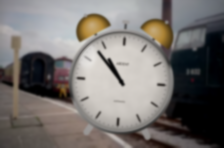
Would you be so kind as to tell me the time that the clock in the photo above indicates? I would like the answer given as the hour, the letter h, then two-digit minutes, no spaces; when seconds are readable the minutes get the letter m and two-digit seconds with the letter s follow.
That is 10h53
